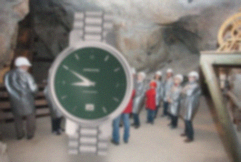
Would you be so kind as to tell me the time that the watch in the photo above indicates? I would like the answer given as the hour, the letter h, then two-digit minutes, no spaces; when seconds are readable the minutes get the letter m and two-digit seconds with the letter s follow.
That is 8h50
